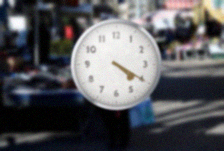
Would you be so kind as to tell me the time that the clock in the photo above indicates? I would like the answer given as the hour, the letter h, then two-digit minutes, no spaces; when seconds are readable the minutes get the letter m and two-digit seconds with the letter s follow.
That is 4h20
